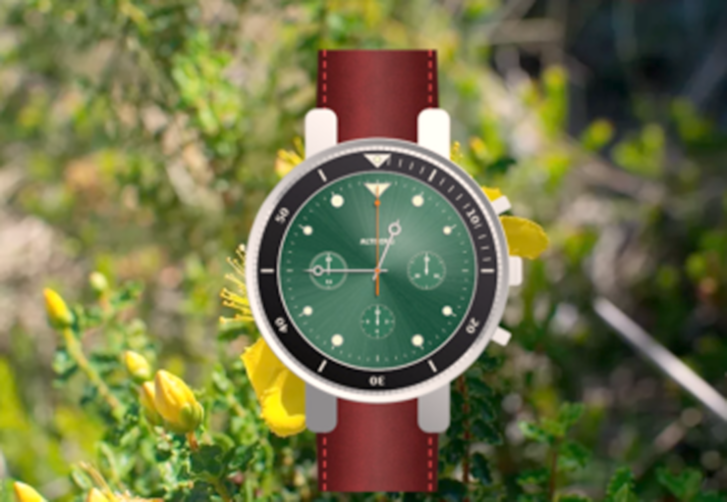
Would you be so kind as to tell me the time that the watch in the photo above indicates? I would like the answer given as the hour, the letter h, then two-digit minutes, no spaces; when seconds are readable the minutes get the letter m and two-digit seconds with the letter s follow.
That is 12h45
